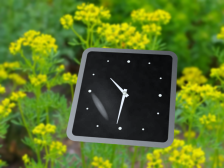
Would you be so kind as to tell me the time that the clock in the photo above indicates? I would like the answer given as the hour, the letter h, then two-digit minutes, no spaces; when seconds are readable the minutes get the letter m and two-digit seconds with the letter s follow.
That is 10h31
